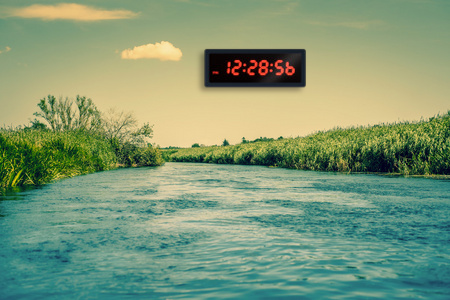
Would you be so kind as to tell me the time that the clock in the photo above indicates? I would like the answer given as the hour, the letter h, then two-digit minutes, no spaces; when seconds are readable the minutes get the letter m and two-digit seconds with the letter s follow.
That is 12h28m56s
